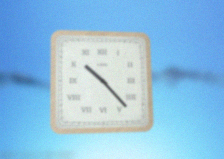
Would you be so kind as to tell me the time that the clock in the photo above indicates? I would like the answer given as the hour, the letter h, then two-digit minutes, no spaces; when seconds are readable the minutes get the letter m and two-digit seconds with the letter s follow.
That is 10h23
